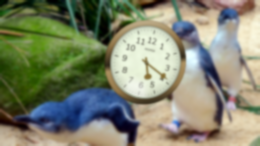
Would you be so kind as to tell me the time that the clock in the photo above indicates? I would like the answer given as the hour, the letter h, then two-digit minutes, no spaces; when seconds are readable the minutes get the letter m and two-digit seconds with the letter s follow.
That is 5h19
